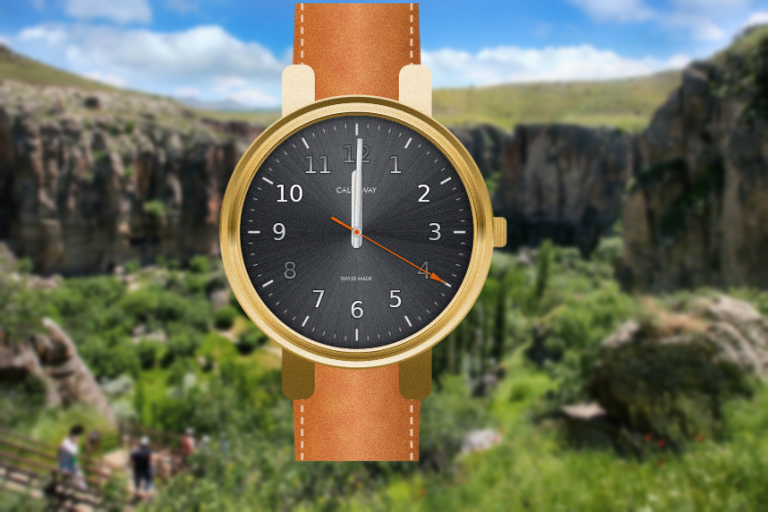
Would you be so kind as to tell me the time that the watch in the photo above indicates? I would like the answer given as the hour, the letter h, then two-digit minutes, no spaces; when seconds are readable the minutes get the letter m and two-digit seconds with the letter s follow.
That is 12h00m20s
